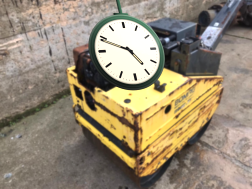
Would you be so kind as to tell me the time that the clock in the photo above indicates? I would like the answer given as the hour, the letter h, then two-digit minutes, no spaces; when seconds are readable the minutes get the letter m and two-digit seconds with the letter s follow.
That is 4h49
